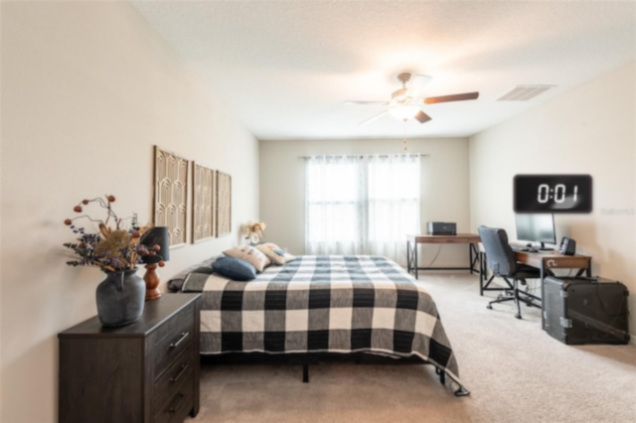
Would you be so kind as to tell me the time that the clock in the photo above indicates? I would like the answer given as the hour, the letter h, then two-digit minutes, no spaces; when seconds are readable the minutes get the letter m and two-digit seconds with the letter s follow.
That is 0h01
